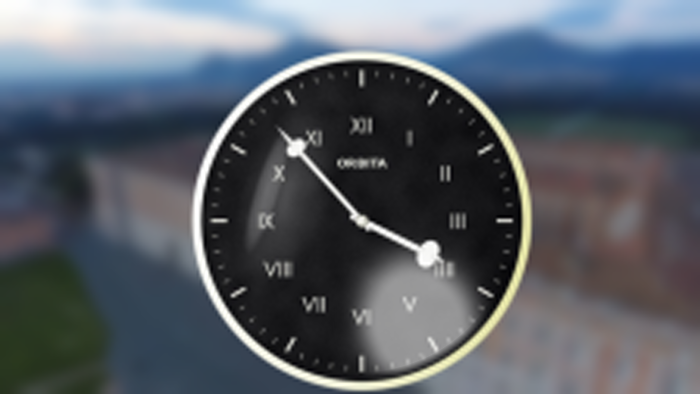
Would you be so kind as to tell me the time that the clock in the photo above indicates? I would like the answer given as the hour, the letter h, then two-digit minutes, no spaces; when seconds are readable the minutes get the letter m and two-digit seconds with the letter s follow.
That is 3h53
